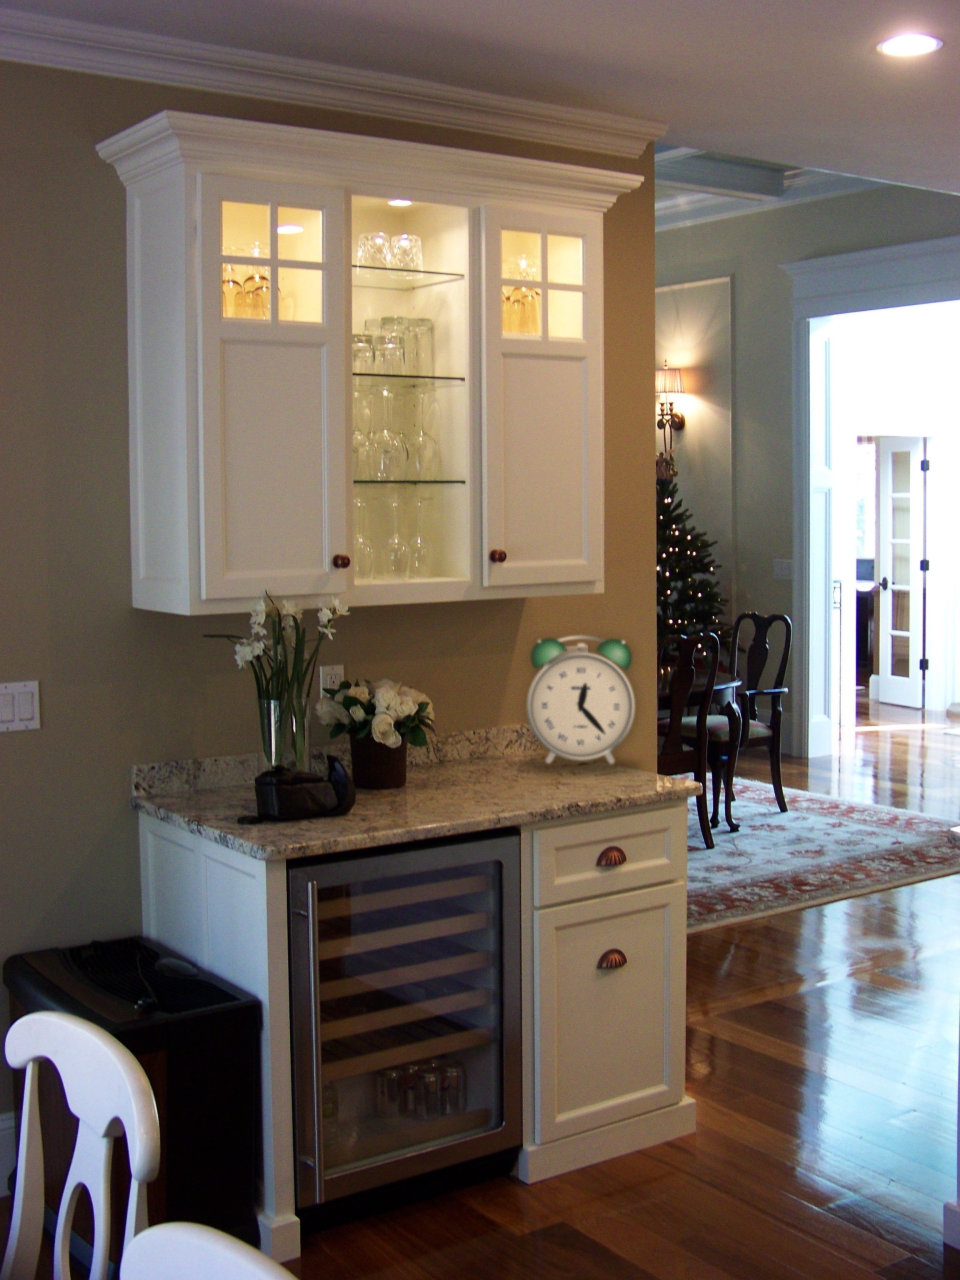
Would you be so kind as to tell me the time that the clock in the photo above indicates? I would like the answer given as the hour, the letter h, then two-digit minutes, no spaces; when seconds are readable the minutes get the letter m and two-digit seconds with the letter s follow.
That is 12h23
